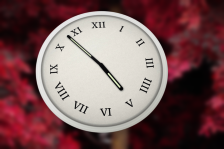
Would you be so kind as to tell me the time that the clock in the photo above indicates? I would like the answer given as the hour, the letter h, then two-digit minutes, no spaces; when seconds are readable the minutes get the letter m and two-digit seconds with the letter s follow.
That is 4h53
